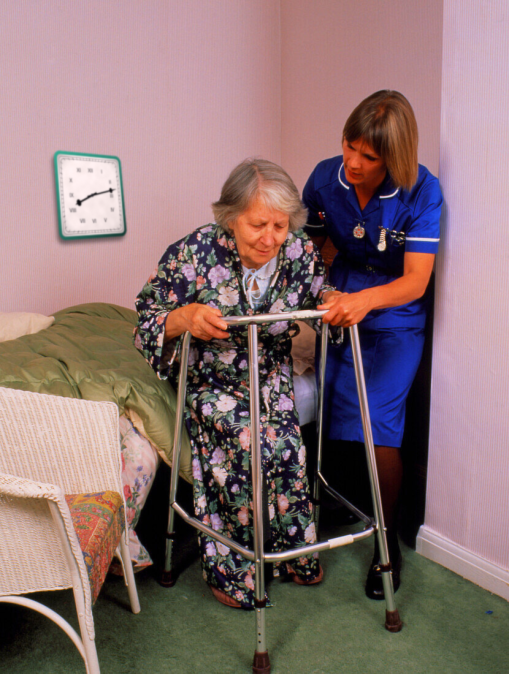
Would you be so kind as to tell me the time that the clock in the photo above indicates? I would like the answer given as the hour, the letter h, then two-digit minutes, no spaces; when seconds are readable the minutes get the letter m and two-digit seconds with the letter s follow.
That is 8h13
